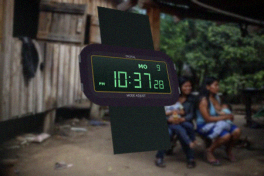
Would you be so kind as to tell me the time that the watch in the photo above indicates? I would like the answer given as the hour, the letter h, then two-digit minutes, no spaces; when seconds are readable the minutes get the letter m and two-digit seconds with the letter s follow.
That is 10h37m28s
